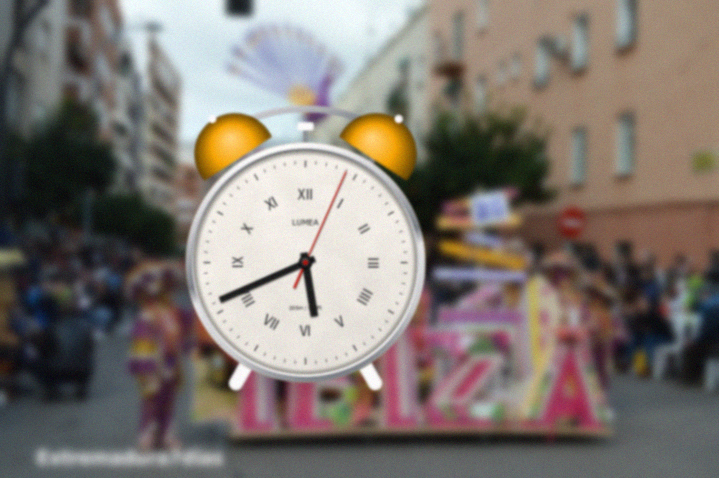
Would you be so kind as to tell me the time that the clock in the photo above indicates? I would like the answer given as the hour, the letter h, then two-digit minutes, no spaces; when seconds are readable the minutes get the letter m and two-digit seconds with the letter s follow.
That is 5h41m04s
